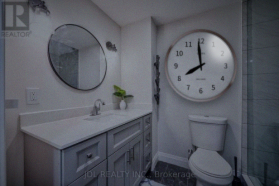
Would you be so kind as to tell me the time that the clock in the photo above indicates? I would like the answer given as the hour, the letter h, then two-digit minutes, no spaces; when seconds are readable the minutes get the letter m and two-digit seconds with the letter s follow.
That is 7h59
